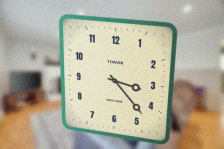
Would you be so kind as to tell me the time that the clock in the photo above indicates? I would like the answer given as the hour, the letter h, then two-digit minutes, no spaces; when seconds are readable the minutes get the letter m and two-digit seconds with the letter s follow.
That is 3h23
